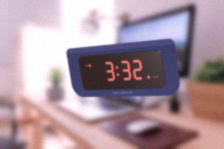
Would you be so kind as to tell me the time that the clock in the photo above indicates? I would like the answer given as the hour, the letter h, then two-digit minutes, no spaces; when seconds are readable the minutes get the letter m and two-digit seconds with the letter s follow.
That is 3h32
